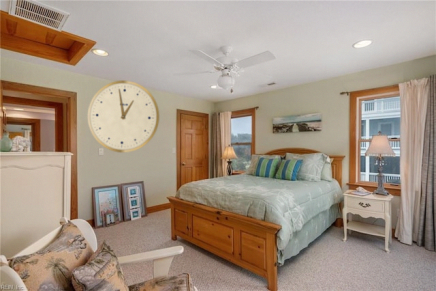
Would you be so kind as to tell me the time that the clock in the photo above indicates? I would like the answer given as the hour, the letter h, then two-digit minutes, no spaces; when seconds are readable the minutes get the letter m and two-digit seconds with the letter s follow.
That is 12h58
